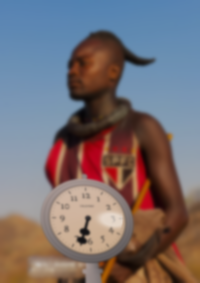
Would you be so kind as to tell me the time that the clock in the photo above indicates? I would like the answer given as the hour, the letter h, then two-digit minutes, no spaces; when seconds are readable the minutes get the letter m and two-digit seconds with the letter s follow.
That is 6h33
